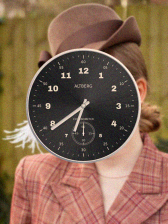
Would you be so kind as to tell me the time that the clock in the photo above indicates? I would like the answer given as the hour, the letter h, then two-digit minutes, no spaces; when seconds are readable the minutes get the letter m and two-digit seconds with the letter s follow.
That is 6h39
